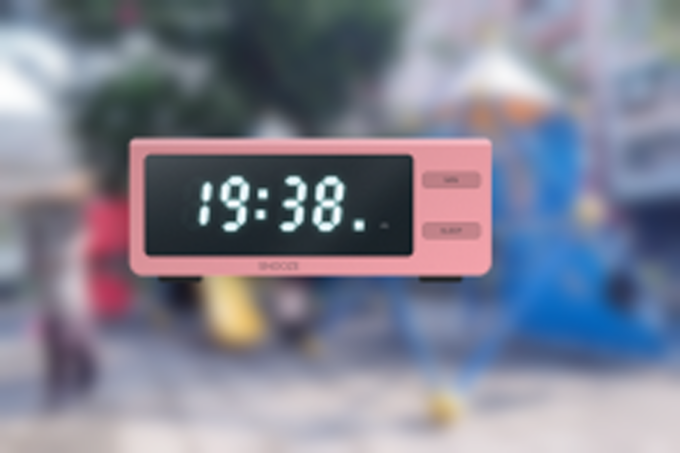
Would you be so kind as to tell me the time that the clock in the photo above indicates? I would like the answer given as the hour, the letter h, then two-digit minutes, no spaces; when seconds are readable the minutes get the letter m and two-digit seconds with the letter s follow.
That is 19h38
